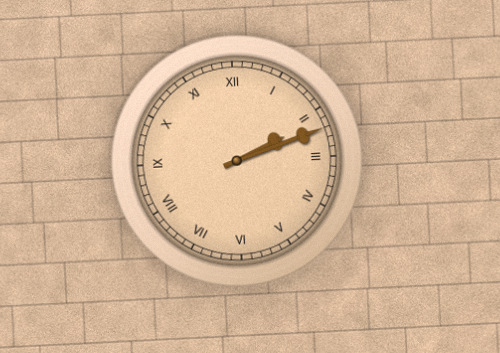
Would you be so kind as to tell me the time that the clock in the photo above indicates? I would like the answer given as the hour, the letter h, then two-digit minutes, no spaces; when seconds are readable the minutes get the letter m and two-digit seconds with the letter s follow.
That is 2h12
